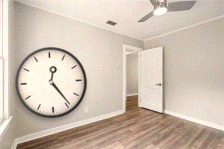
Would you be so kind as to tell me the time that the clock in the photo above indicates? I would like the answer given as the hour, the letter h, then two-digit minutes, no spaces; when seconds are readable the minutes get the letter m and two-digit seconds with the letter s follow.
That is 12h24
